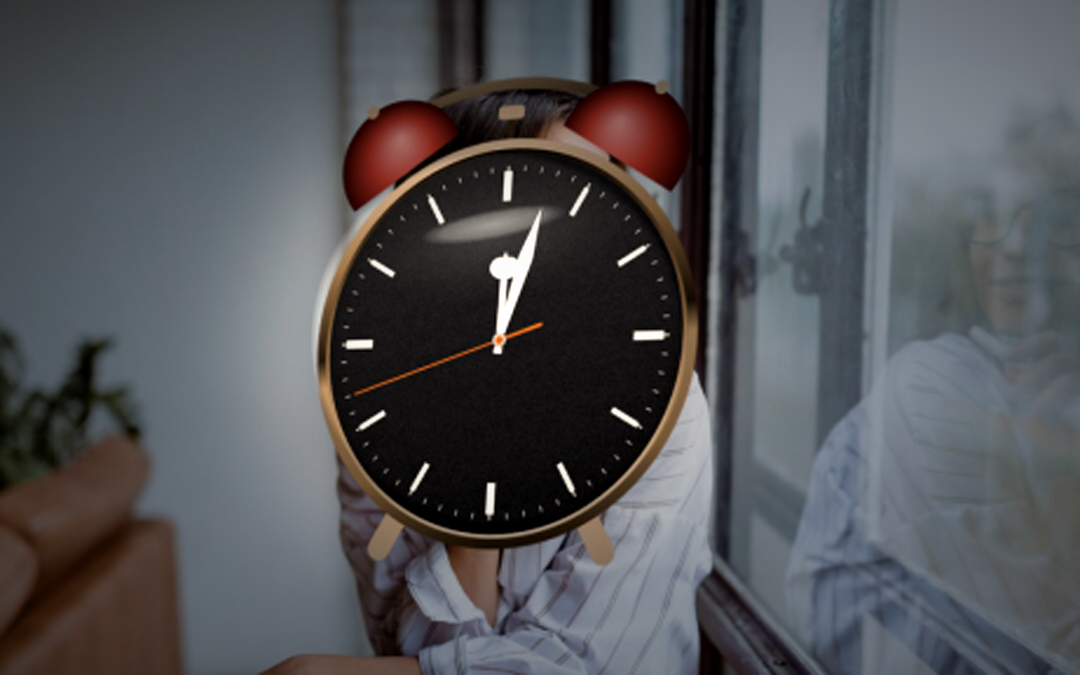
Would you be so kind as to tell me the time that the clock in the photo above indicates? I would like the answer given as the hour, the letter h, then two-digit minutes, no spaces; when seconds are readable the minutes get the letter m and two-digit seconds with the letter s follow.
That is 12h02m42s
